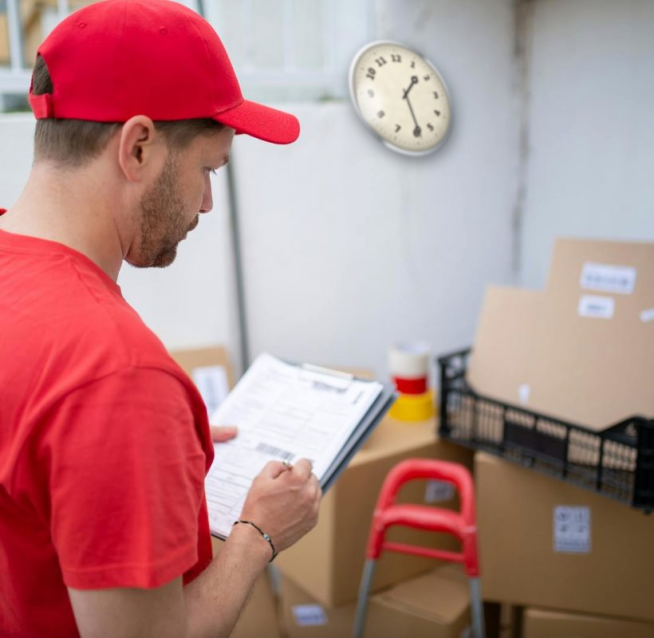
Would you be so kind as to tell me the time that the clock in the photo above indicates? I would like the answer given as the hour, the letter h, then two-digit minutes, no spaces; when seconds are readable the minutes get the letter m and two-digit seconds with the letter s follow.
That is 1h29
